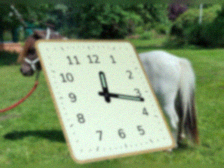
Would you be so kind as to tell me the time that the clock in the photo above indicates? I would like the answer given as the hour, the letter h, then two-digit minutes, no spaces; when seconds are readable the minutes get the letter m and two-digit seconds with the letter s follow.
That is 12h17
